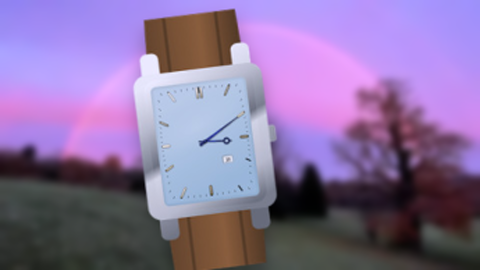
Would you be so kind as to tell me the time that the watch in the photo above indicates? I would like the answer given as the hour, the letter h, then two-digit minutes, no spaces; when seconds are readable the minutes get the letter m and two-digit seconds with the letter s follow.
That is 3h10
